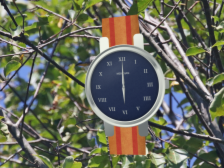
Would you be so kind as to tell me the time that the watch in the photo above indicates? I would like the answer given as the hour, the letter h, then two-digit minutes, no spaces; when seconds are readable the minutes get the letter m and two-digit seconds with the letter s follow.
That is 6h00
